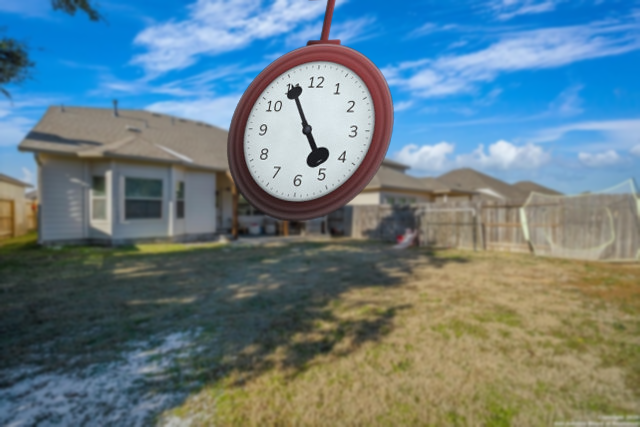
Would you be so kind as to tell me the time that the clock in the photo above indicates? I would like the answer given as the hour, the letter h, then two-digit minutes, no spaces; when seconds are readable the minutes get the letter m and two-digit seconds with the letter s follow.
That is 4h55
